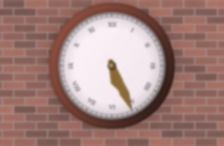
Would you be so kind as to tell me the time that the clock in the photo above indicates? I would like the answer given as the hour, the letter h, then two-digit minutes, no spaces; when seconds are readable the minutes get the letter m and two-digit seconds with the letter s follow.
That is 5h26
